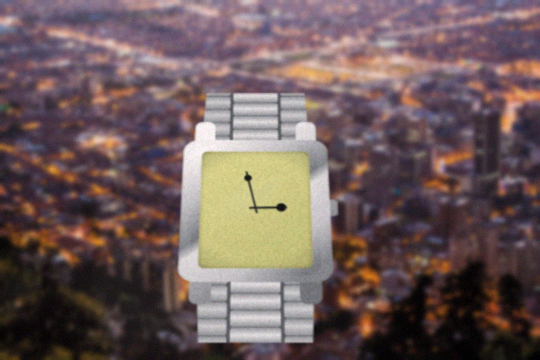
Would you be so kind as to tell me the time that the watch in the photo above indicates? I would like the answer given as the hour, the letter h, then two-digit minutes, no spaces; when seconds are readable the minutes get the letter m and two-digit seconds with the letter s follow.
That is 2h58
